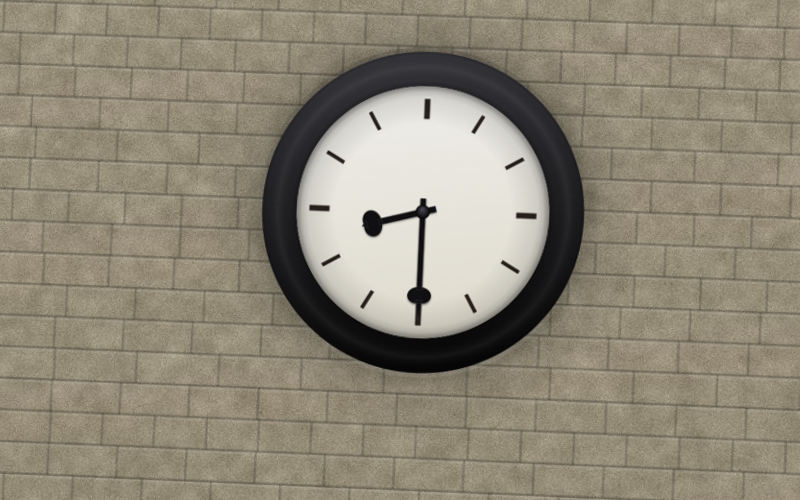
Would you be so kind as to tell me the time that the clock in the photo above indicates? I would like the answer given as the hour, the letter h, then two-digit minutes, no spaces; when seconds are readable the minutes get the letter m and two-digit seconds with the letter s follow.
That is 8h30
